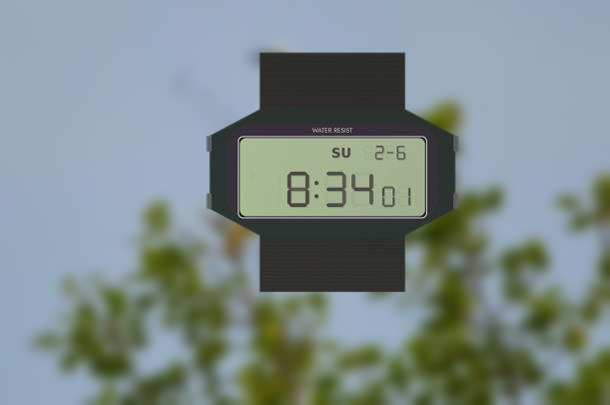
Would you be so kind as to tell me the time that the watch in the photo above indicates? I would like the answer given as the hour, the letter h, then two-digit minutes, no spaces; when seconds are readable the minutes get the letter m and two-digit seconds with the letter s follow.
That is 8h34m01s
